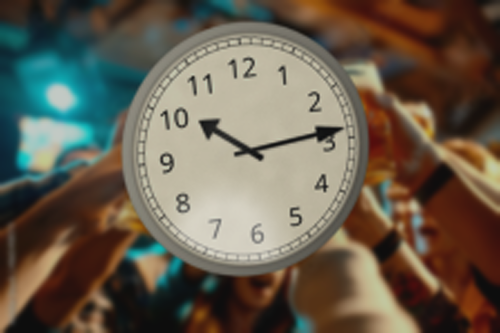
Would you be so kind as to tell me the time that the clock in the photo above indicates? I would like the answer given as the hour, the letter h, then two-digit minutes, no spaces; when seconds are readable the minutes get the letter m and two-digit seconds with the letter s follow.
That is 10h14
